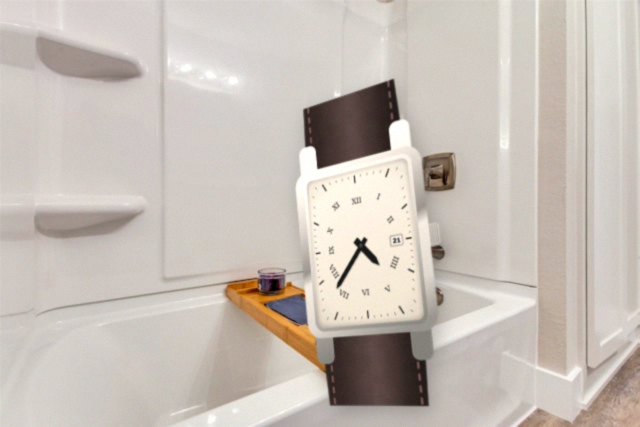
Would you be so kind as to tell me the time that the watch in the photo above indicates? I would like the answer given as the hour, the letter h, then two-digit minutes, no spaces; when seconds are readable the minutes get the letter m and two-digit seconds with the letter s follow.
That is 4h37
